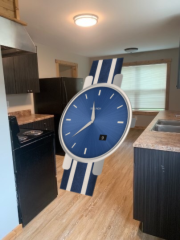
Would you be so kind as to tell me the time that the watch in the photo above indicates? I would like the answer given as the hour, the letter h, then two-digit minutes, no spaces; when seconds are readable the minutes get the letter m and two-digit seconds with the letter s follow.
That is 11h38
